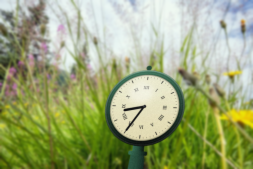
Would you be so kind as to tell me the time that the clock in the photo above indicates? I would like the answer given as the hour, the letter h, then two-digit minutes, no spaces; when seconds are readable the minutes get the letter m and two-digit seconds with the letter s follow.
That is 8h35
